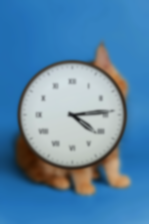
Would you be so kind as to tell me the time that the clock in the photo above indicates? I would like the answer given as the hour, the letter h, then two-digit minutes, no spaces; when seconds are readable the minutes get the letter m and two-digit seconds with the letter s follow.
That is 4h14
